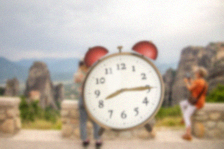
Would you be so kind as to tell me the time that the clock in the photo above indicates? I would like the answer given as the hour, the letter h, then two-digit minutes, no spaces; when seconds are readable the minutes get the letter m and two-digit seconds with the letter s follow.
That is 8h15
